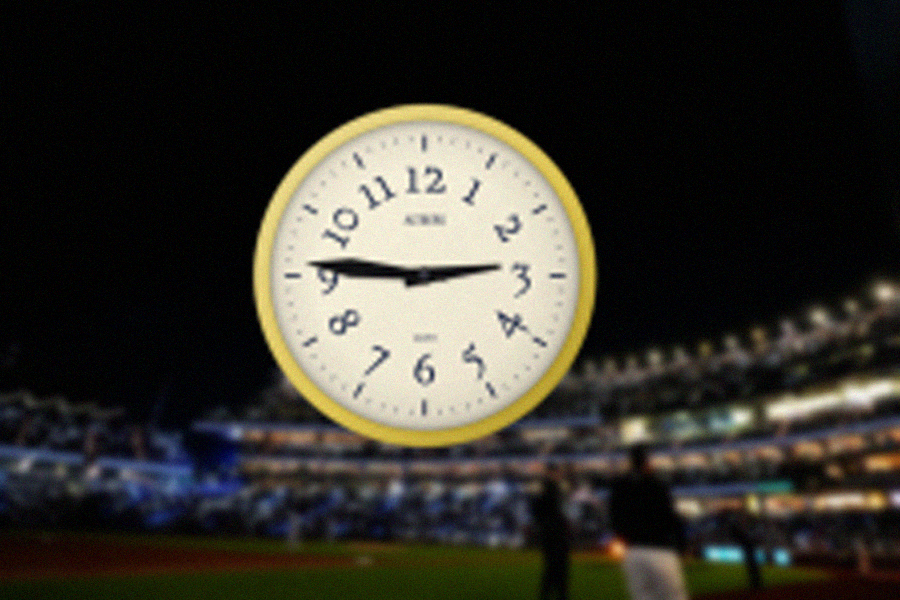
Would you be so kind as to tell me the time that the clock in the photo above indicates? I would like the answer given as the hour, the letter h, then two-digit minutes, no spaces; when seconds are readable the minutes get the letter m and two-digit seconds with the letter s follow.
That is 2h46
